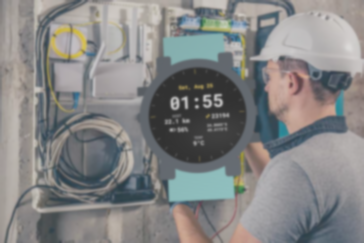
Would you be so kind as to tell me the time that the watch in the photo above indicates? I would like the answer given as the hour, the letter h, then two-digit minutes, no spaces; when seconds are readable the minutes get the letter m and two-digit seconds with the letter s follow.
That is 1h55
